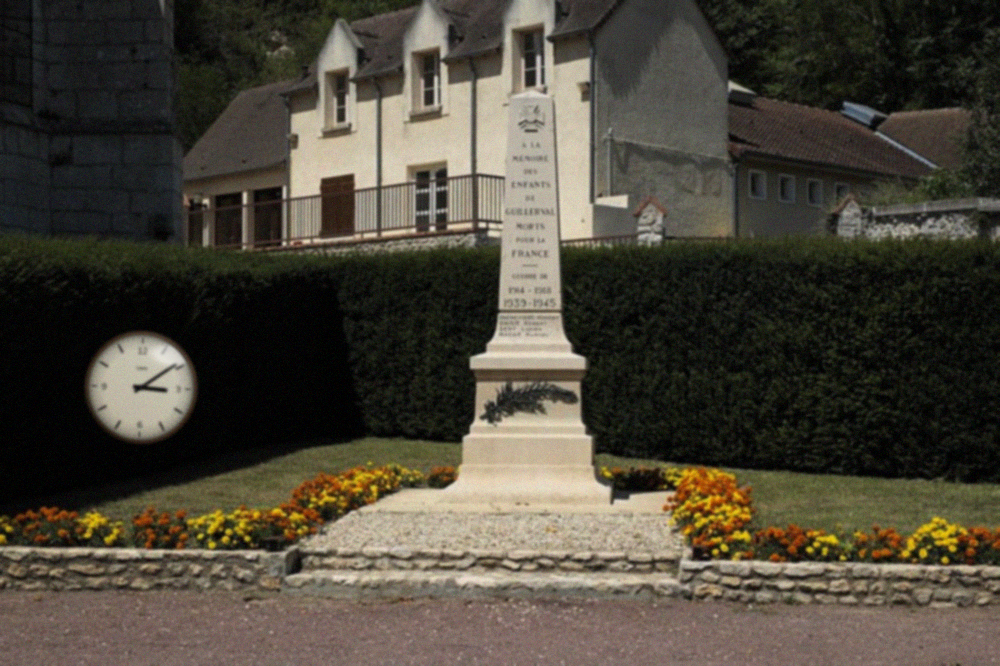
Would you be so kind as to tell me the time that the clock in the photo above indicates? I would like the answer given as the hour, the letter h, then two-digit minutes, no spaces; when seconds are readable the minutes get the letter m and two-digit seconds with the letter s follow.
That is 3h09
